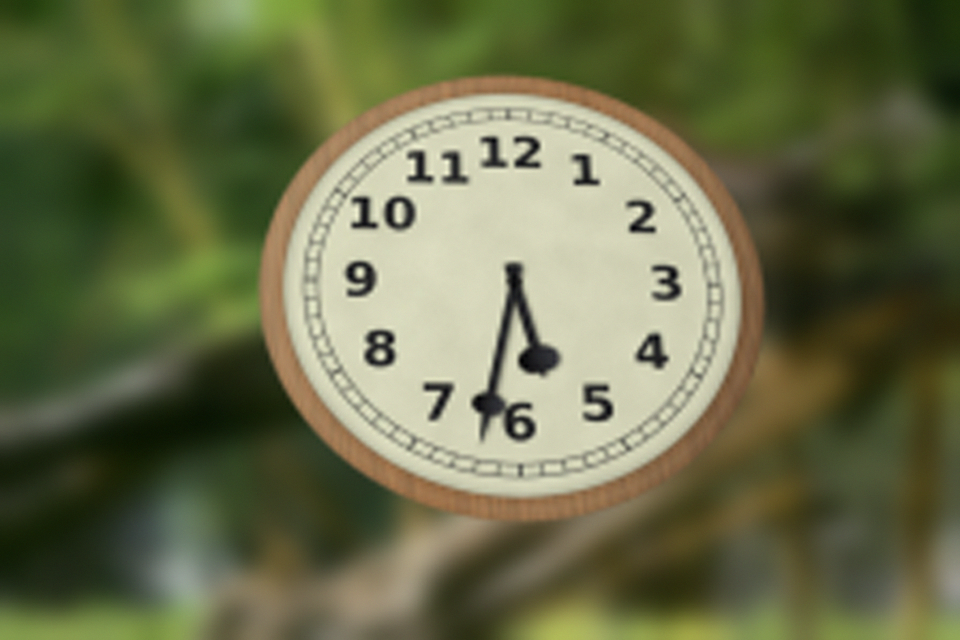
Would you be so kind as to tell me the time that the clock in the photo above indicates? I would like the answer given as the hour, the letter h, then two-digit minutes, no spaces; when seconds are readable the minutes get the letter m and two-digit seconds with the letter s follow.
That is 5h32
